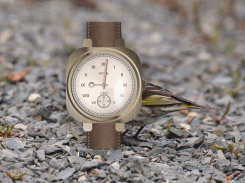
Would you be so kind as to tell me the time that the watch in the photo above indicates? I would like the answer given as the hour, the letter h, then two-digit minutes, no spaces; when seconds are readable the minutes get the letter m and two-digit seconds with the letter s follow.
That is 9h01
